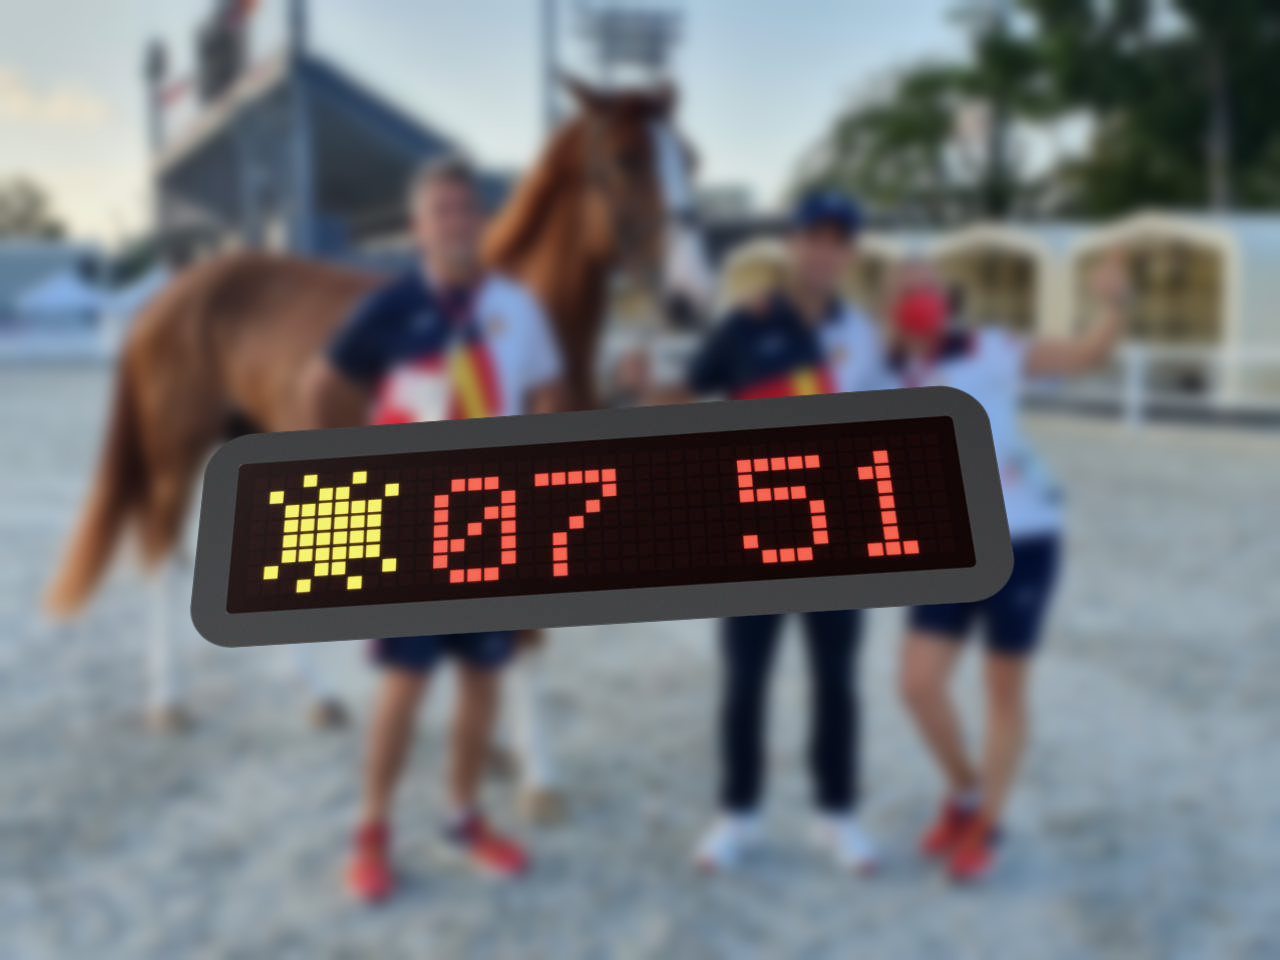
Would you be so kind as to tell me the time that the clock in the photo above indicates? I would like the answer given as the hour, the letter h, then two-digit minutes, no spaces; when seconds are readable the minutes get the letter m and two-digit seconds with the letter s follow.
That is 7h51
